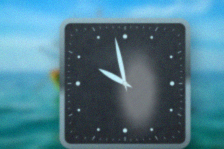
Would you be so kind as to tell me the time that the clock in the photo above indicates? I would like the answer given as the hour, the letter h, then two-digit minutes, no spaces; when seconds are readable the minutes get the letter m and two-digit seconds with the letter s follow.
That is 9h58
